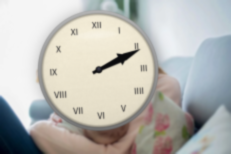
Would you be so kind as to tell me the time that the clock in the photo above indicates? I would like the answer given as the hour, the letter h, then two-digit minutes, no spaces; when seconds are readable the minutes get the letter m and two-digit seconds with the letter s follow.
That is 2h11
